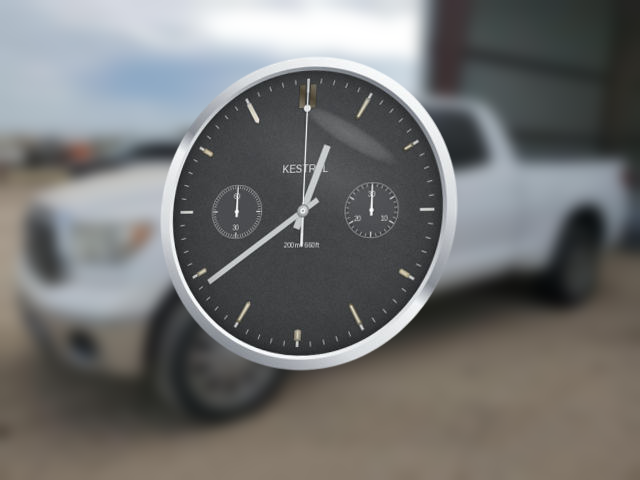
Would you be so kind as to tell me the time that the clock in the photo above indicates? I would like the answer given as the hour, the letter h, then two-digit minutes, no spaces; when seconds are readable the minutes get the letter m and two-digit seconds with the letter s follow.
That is 12h39
